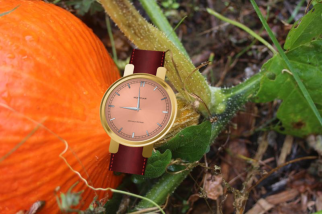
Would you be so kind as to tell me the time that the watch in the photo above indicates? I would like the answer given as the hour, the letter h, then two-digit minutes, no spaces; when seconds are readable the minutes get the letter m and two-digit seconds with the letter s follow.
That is 8h59
